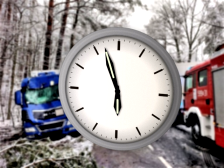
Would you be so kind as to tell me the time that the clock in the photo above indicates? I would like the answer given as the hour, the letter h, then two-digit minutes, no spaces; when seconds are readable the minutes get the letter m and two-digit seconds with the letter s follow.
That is 5h57
